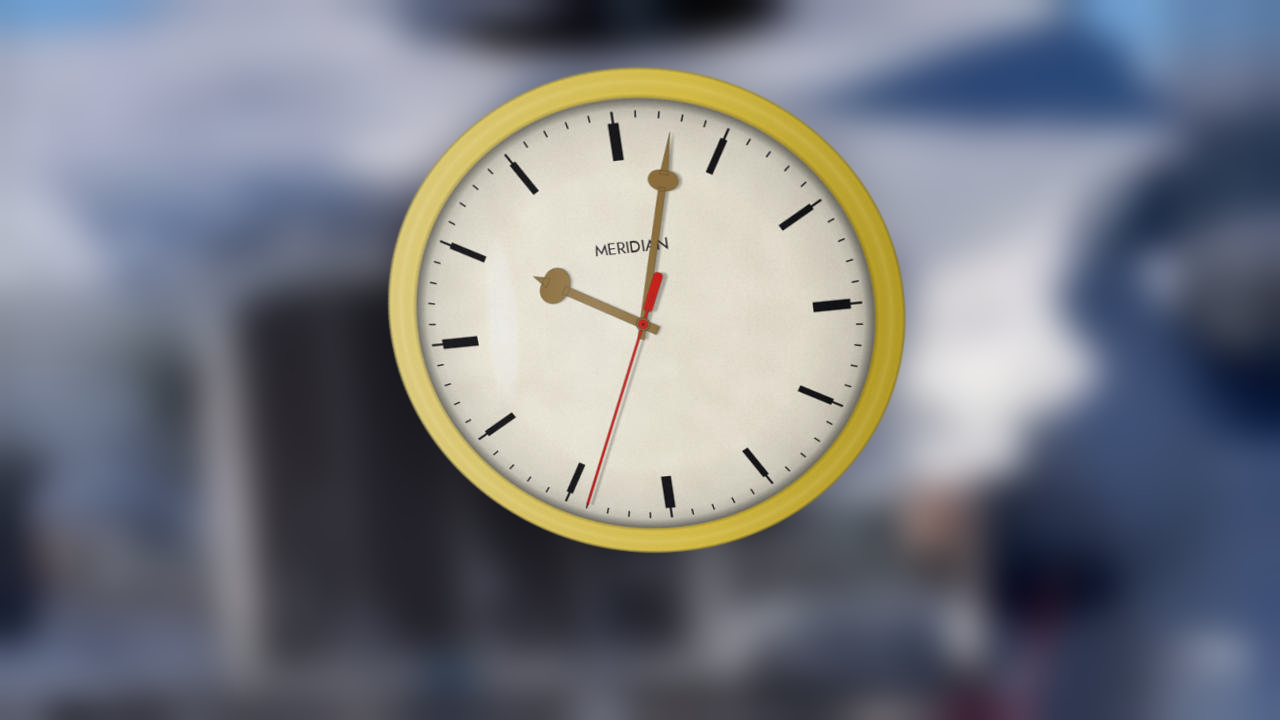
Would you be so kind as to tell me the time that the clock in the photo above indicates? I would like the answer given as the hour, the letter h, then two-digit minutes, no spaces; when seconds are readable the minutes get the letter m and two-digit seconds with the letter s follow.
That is 10h02m34s
